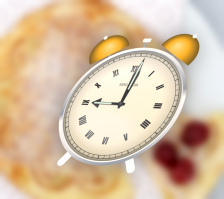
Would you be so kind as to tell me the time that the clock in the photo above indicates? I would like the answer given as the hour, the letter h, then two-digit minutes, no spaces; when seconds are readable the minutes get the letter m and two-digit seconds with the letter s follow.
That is 9h01
